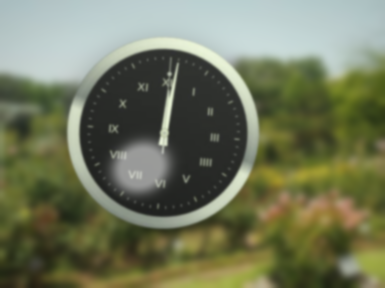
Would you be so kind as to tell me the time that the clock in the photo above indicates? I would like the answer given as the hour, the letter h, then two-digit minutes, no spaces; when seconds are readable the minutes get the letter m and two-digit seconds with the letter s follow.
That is 12h01m00s
